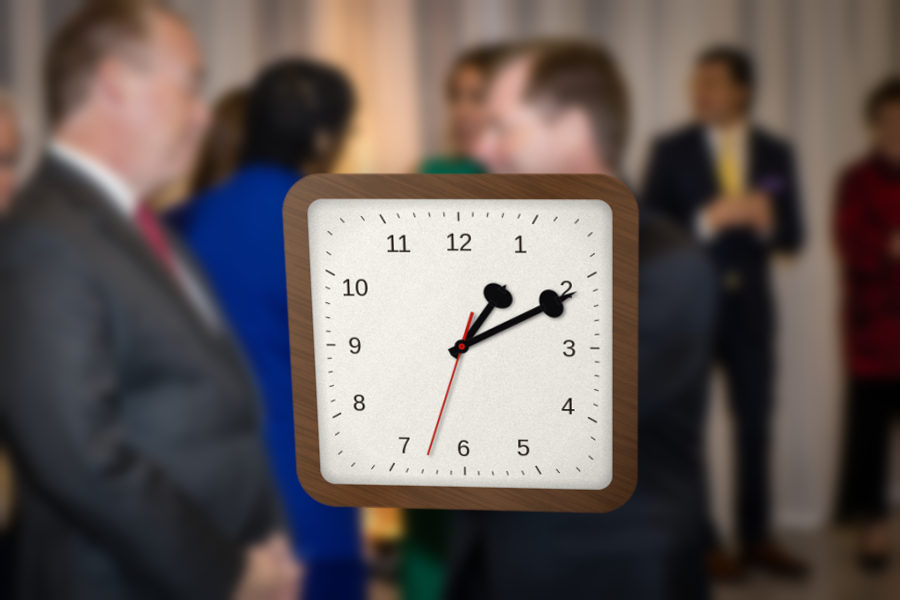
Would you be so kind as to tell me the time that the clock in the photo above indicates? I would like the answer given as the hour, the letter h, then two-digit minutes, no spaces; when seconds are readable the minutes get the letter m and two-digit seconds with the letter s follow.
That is 1h10m33s
